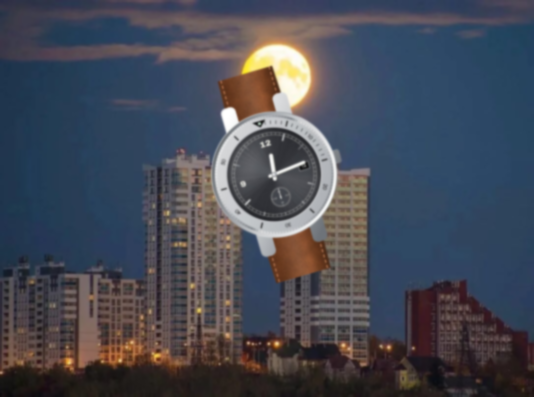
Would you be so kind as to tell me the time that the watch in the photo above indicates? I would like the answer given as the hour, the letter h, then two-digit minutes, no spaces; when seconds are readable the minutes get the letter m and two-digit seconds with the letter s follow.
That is 12h14
